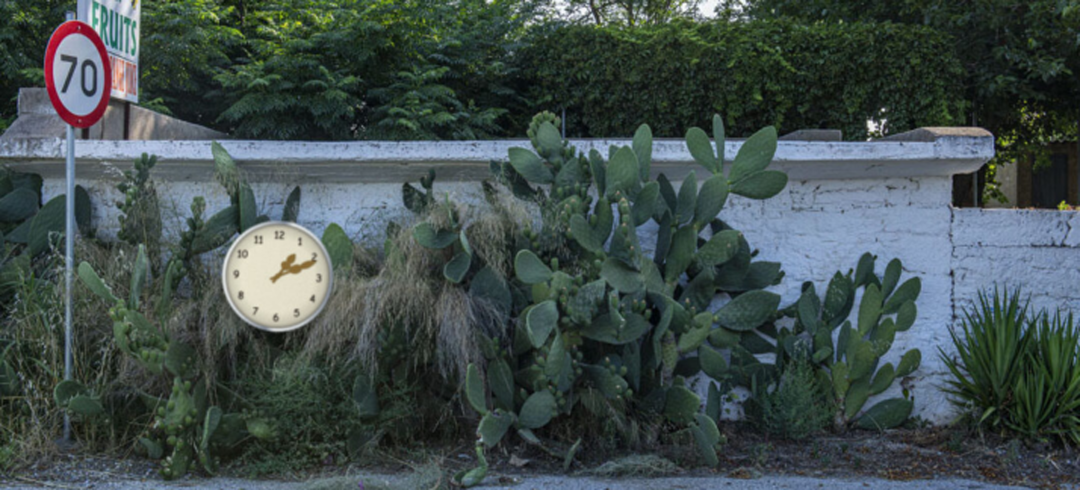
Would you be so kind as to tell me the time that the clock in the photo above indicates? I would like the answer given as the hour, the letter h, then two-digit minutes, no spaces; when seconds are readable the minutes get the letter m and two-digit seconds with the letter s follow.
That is 1h11
